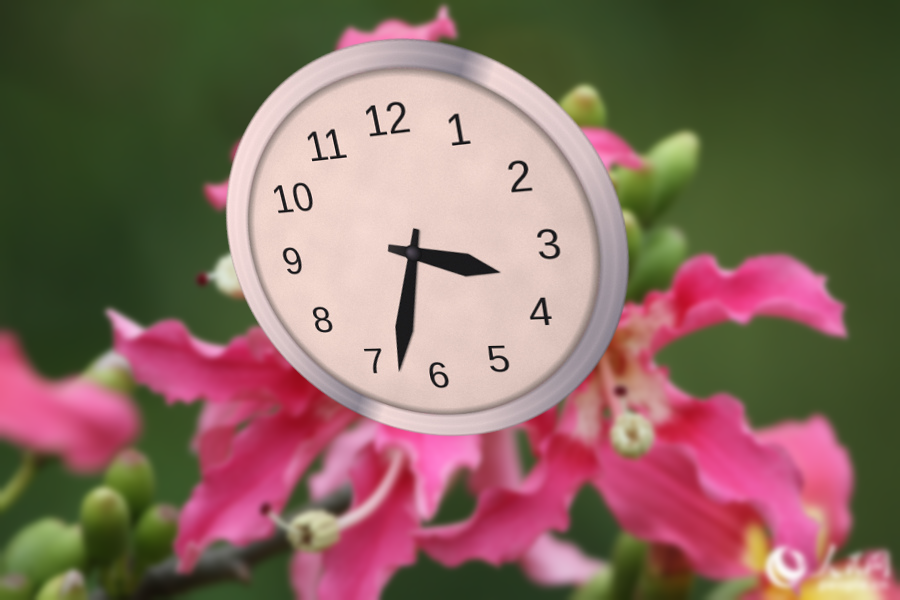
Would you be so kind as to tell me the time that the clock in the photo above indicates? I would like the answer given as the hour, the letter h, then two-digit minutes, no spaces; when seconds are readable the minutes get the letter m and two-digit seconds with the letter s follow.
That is 3h33
